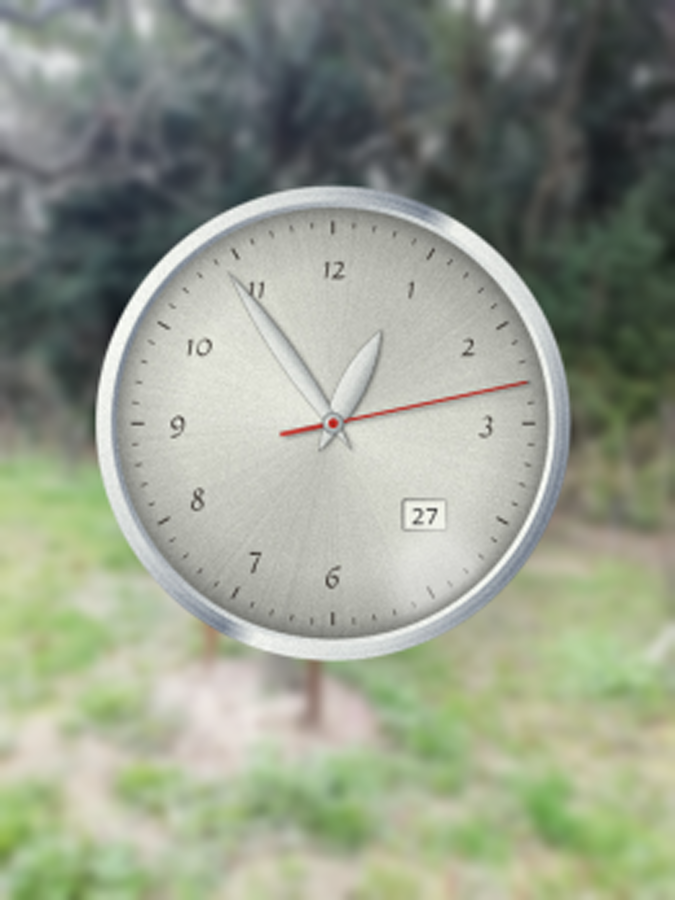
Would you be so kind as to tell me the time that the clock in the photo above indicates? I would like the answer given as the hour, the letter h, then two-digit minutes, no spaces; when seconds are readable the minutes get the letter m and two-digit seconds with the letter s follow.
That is 12h54m13s
